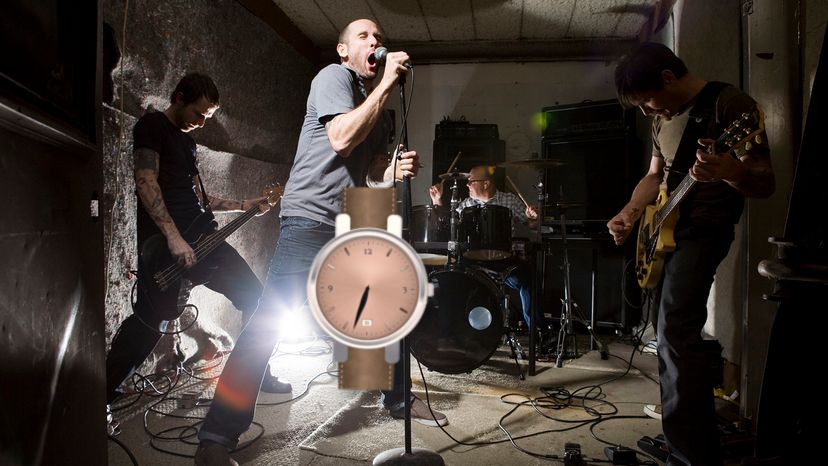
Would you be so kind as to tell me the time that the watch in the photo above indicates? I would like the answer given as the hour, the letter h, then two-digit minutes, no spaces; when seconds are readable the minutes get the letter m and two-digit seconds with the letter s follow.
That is 6h33
